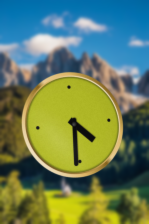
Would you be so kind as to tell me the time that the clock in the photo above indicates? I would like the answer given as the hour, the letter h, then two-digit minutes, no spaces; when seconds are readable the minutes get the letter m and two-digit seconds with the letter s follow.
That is 4h31
